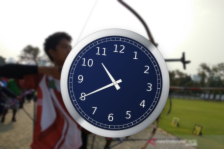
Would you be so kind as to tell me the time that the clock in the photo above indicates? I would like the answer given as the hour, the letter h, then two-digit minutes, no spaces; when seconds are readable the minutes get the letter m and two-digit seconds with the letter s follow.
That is 10h40
